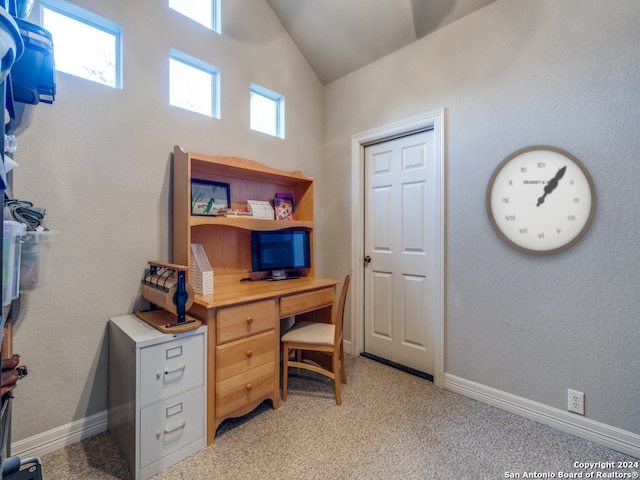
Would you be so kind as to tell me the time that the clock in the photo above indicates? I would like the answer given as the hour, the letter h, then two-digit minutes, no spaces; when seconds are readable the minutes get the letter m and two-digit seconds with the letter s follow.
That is 1h06
